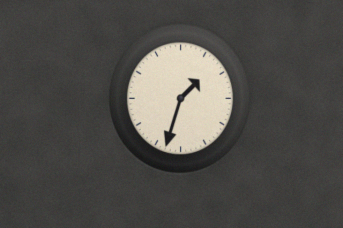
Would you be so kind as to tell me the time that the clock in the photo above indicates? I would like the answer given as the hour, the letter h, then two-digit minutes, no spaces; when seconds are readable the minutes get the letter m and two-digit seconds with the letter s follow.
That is 1h33
